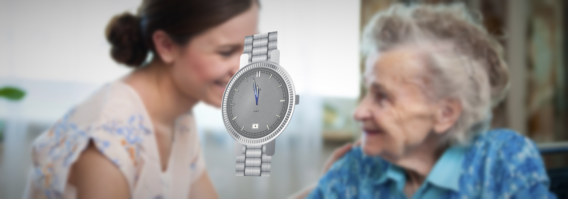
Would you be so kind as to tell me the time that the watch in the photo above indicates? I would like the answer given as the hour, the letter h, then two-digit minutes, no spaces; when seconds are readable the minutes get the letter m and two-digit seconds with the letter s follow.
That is 11h58
